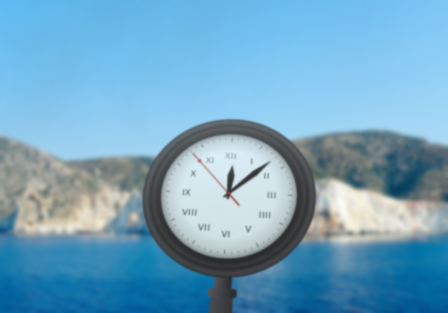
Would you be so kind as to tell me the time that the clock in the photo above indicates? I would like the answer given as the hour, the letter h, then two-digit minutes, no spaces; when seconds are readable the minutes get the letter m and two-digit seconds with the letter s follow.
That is 12h07m53s
